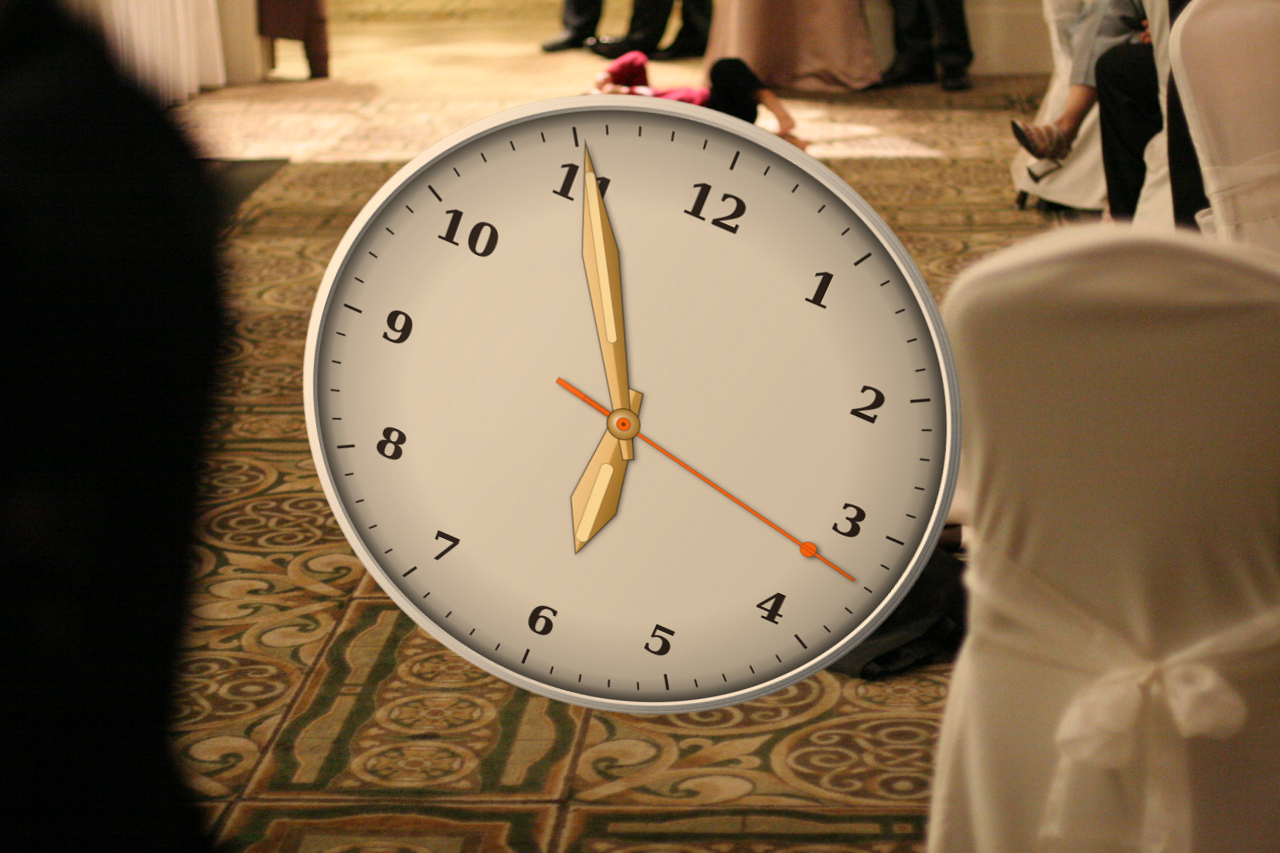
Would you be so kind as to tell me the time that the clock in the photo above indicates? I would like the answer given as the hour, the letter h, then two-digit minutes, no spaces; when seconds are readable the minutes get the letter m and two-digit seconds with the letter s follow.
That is 5h55m17s
